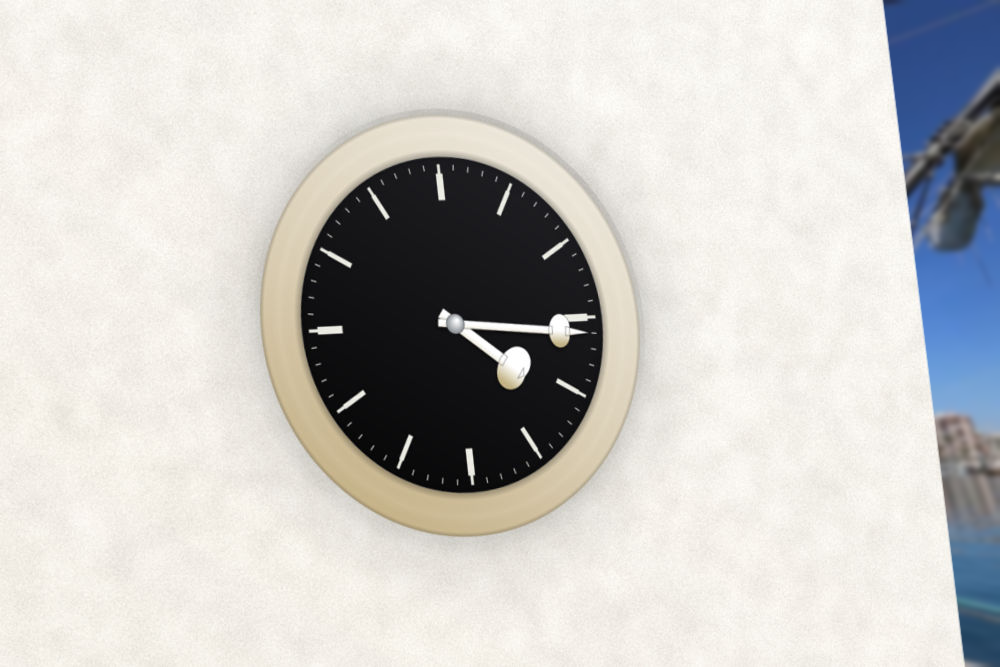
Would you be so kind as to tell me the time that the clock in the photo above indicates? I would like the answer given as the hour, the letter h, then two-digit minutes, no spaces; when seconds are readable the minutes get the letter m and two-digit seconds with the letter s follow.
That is 4h16
